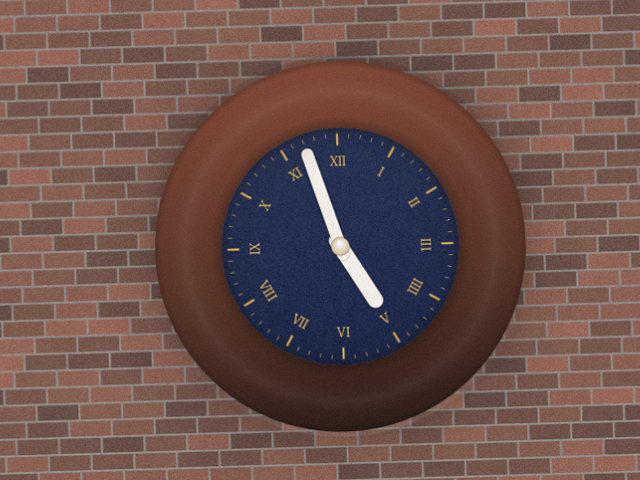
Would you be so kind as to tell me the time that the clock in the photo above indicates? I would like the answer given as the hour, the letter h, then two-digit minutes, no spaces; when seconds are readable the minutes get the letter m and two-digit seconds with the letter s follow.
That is 4h57
